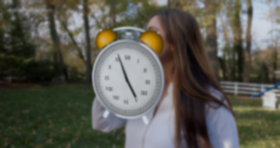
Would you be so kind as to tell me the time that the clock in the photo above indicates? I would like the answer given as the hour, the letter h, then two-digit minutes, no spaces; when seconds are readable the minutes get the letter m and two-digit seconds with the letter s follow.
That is 4h56
